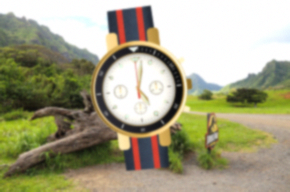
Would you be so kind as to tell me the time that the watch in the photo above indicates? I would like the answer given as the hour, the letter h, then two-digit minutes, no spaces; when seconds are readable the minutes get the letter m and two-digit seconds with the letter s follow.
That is 5h02
